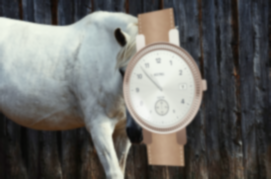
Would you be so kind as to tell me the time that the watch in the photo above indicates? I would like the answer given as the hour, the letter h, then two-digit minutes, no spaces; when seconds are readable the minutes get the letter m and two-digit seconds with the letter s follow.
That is 10h53
